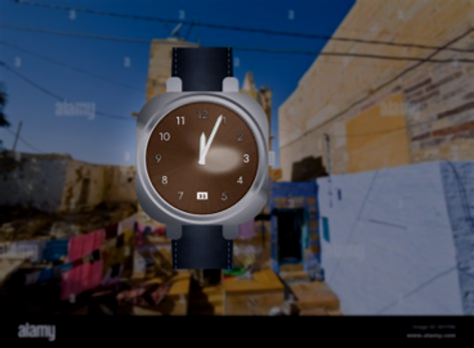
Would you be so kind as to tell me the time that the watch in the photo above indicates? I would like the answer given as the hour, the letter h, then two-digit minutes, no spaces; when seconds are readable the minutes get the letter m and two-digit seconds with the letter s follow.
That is 12h04
